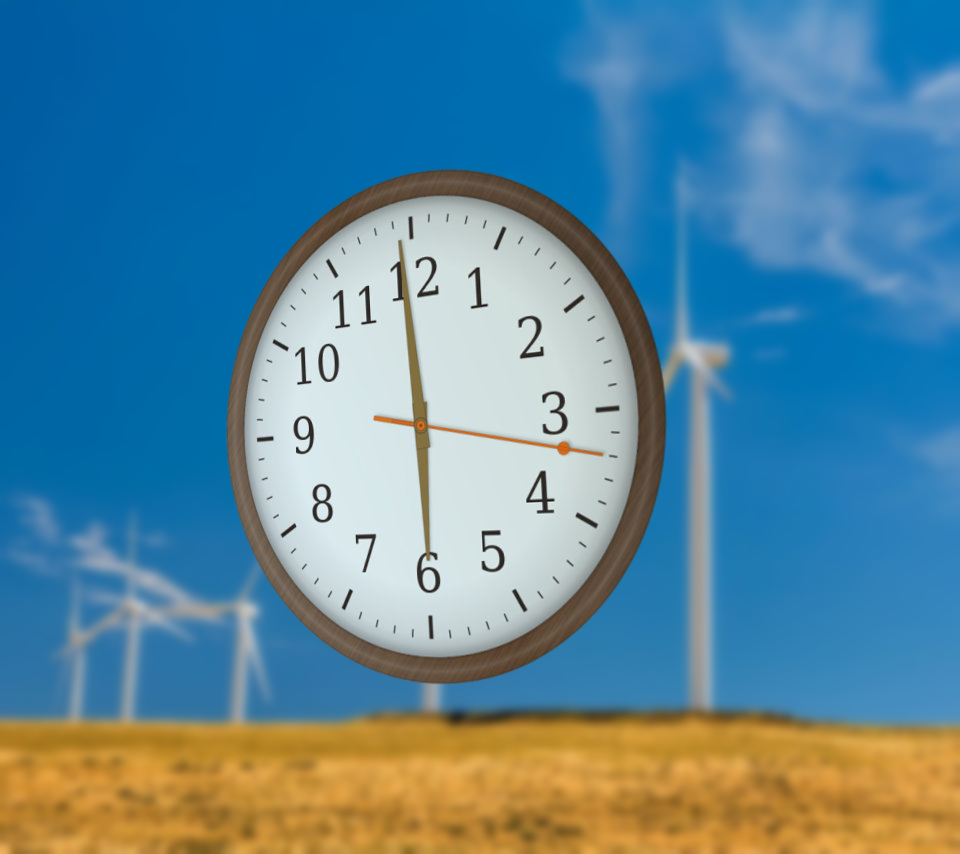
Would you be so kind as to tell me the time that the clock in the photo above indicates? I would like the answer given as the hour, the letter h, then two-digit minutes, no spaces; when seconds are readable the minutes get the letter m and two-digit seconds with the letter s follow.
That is 5h59m17s
